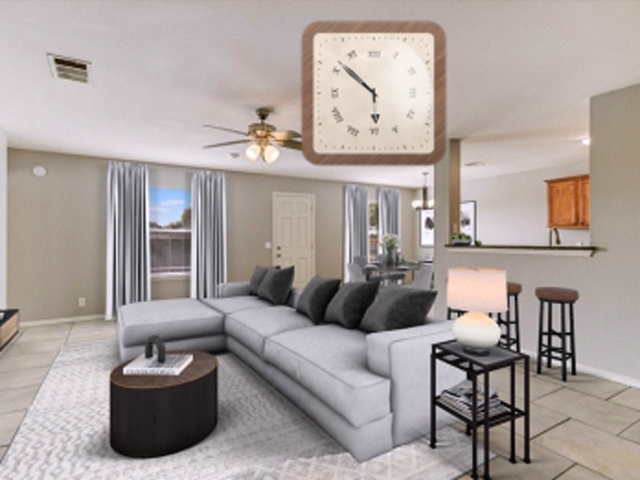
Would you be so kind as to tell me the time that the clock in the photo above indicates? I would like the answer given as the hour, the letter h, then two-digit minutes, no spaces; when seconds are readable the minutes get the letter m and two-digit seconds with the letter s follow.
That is 5h52
